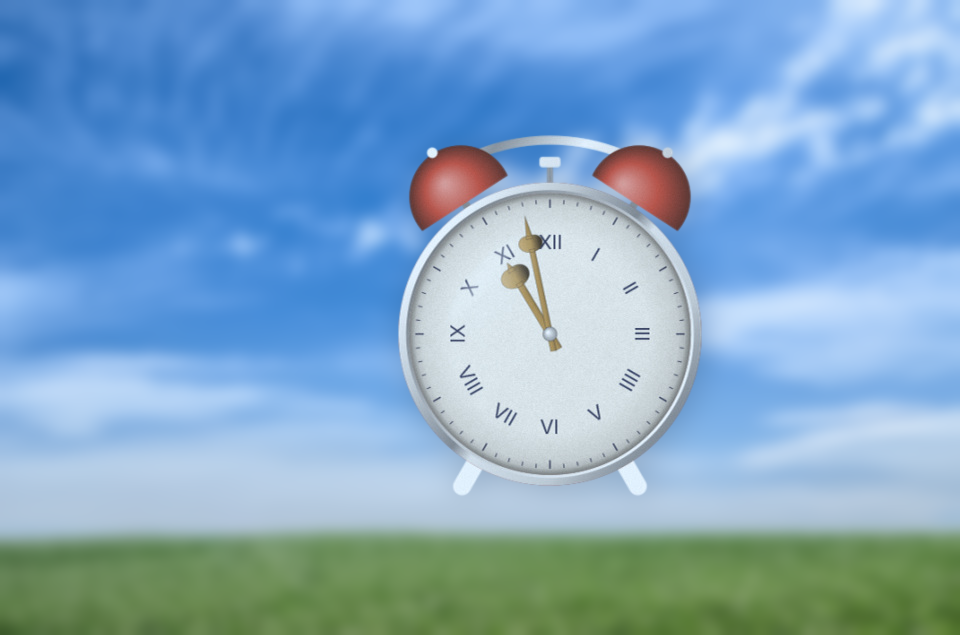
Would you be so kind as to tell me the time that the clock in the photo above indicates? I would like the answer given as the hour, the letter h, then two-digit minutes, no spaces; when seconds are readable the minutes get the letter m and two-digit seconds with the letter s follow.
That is 10h58
